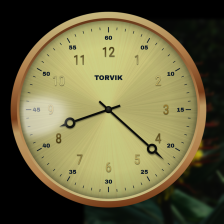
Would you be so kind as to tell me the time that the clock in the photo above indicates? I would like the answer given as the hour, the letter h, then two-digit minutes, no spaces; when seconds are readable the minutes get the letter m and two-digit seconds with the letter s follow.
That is 8h22
